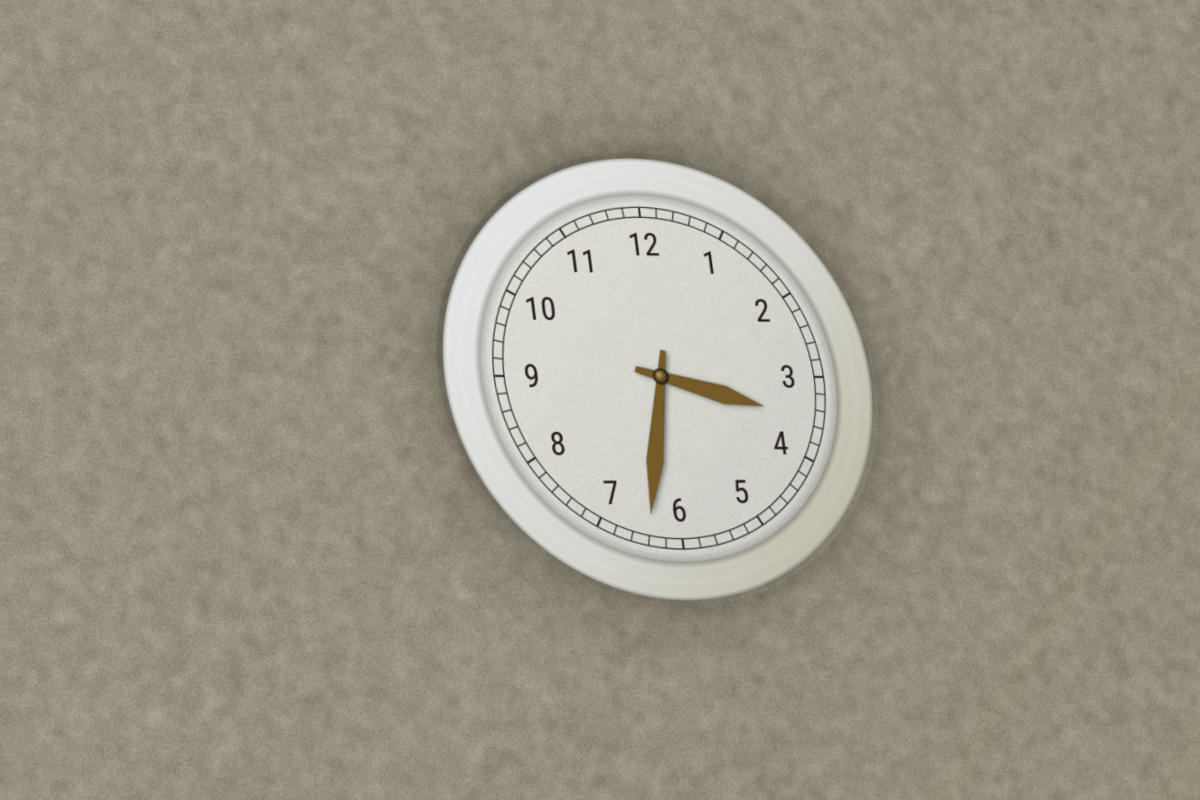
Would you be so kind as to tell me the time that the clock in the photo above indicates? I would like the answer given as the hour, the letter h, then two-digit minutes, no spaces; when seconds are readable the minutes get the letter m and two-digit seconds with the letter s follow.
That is 3h32
